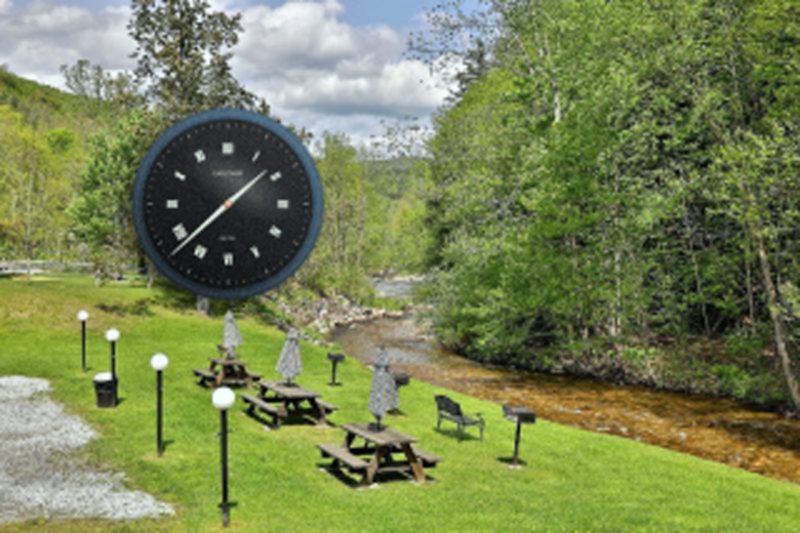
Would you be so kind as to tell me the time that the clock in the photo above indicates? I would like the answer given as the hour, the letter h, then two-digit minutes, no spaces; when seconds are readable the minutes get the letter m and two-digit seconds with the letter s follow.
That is 1h38
